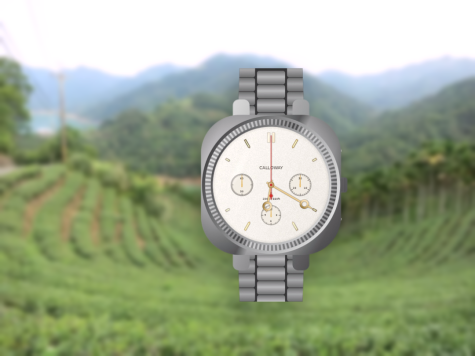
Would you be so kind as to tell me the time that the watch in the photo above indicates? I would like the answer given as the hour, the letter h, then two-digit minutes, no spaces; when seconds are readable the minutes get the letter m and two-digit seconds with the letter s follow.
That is 6h20
